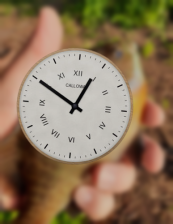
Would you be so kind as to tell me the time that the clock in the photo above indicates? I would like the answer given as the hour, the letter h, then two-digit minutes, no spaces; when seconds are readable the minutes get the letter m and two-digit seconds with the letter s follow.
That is 12h50
